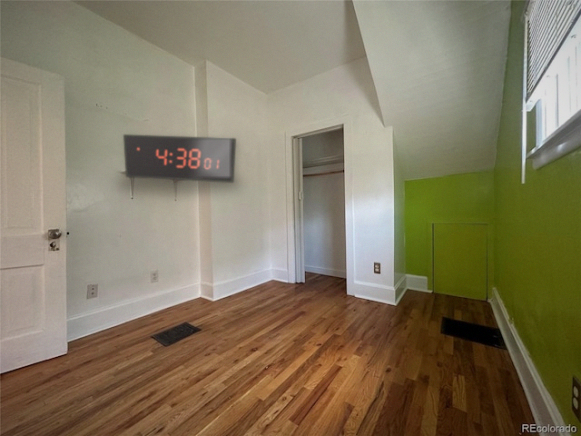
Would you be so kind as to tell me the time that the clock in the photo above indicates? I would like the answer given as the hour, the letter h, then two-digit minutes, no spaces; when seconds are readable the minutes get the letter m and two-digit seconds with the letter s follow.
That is 4h38m01s
